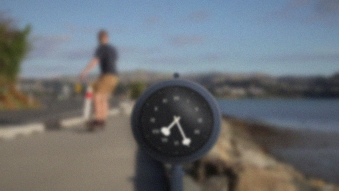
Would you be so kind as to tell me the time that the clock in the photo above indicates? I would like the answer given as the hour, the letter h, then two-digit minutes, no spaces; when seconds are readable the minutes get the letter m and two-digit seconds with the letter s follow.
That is 7h26
